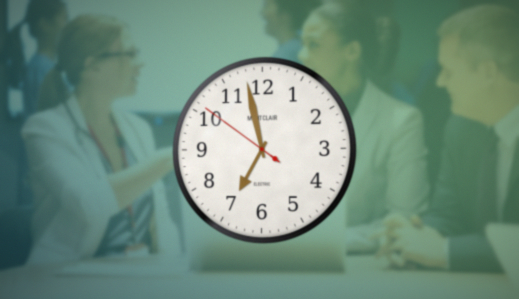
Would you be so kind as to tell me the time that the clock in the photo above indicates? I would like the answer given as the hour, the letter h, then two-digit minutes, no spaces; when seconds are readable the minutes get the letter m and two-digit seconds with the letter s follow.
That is 6h57m51s
